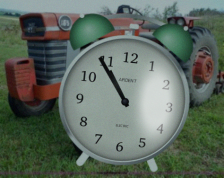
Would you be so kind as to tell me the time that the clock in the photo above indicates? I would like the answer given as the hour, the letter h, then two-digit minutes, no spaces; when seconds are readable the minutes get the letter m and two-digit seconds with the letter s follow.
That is 10h54
